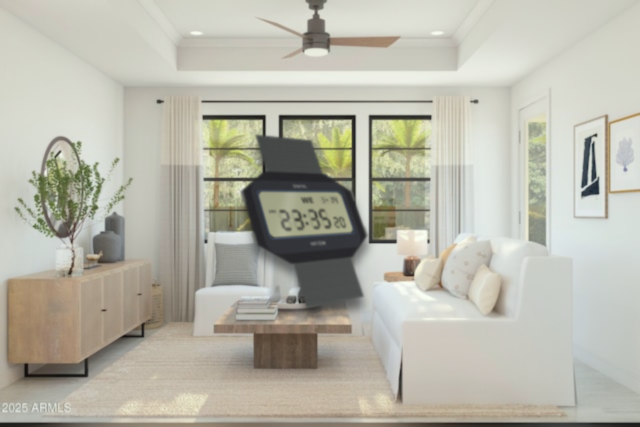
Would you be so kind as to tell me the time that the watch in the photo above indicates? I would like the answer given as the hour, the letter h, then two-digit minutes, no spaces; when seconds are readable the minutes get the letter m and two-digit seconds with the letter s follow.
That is 23h35m20s
